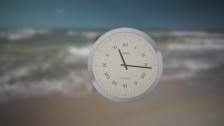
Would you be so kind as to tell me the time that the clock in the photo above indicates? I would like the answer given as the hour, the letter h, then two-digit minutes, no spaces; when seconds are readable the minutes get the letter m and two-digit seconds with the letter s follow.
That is 11h16
